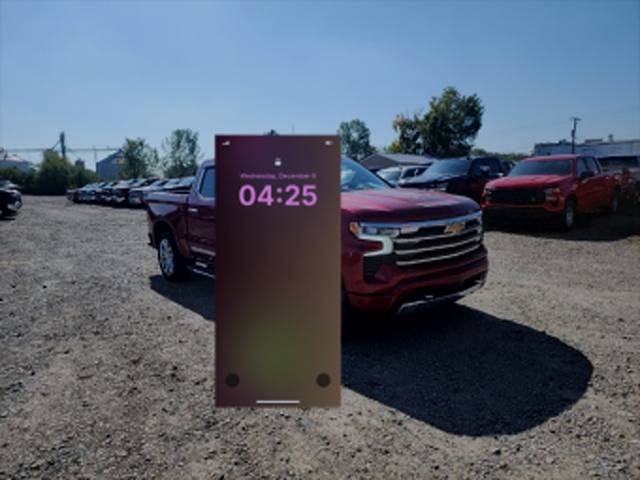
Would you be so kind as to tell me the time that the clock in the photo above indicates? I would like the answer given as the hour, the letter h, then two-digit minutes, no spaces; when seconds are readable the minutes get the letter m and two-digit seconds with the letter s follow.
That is 4h25
